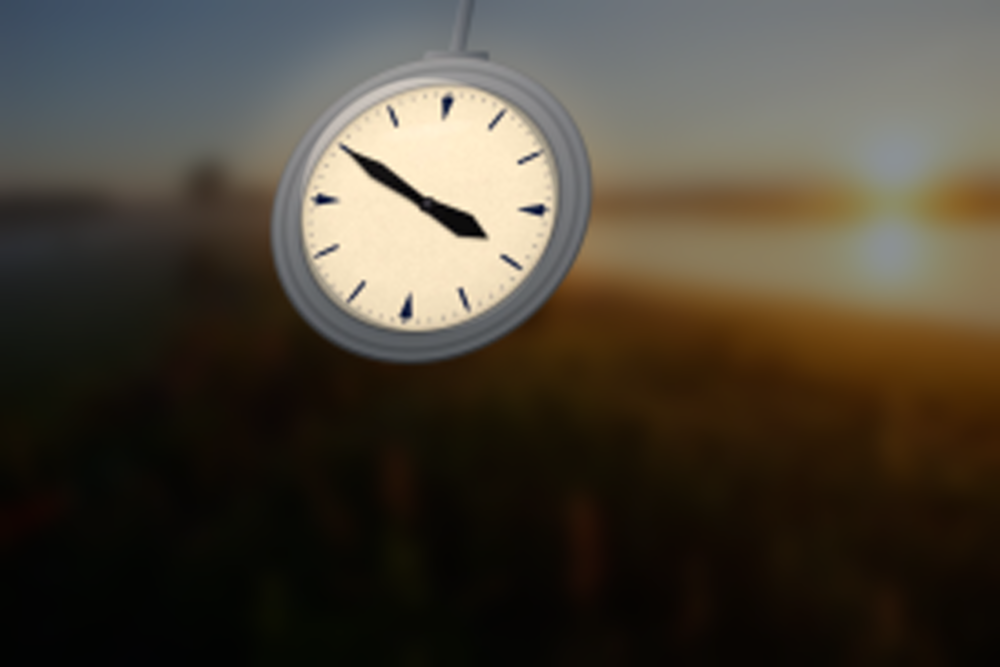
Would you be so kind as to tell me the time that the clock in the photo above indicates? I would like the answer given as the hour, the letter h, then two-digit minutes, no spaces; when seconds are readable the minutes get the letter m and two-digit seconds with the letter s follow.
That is 3h50
